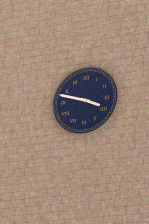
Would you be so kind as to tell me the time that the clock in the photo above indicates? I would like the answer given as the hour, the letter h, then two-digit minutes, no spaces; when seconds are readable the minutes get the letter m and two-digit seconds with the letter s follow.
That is 3h48
